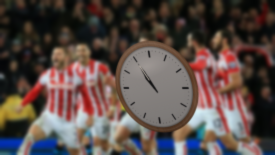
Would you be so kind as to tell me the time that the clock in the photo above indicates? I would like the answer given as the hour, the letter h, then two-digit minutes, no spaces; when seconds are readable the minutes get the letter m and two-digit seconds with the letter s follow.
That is 10h55
